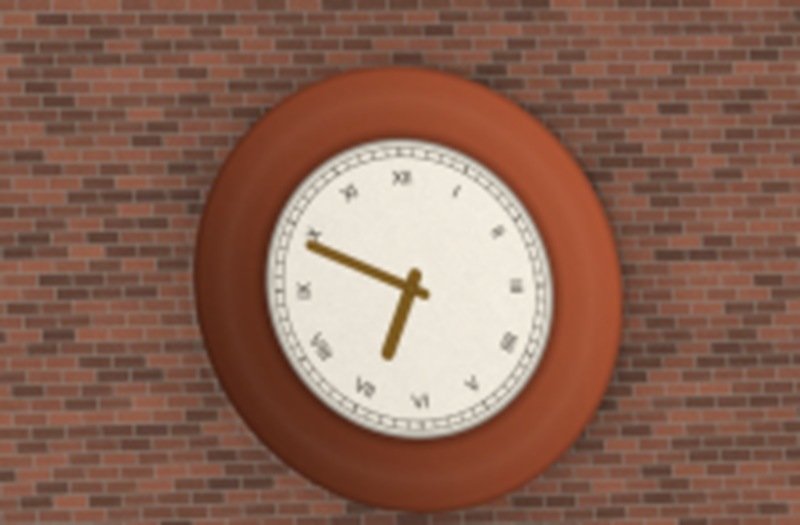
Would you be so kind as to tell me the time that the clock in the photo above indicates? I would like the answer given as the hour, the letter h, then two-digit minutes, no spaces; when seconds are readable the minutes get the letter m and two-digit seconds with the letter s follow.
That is 6h49
